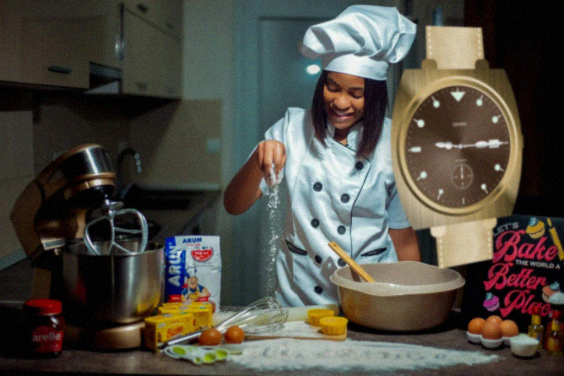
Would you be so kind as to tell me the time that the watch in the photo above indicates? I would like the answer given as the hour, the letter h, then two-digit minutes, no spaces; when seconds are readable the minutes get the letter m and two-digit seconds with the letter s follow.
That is 9h15
